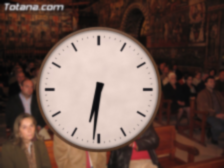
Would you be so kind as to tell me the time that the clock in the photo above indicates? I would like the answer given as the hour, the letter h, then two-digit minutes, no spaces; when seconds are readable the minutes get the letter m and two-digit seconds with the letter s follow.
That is 6h31
